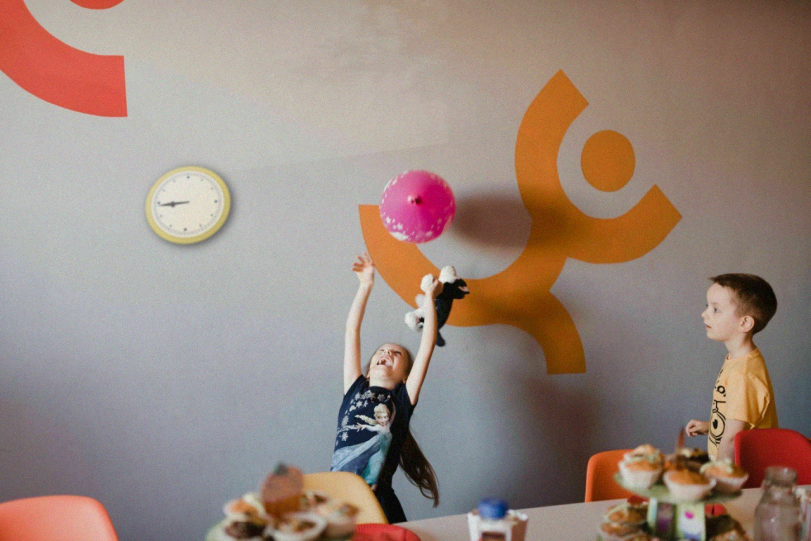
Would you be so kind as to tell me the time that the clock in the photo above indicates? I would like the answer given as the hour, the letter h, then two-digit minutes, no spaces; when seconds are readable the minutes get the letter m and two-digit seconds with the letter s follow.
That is 8h44
